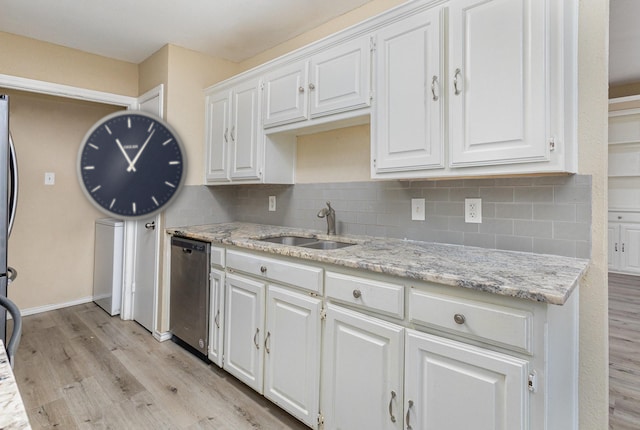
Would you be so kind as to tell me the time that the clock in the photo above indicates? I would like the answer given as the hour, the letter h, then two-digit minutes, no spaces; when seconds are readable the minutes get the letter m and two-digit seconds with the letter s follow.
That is 11h06
